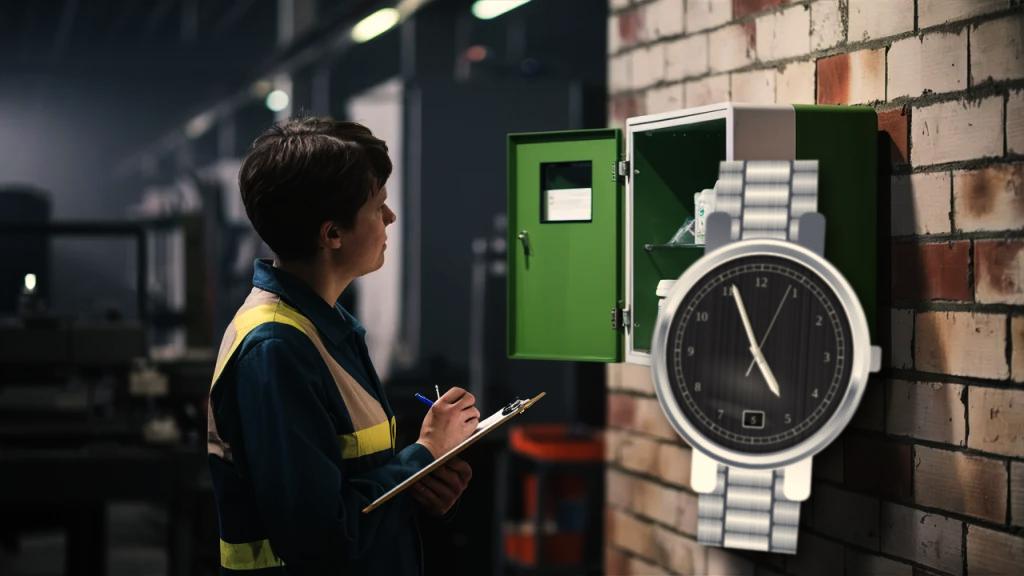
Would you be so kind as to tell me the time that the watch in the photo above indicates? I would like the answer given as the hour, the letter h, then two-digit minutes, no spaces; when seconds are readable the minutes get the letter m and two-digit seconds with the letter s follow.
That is 4h56m04s
